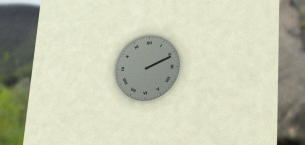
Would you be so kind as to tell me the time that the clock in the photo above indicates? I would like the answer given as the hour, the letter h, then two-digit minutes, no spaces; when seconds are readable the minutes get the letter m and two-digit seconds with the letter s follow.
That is 2h11
